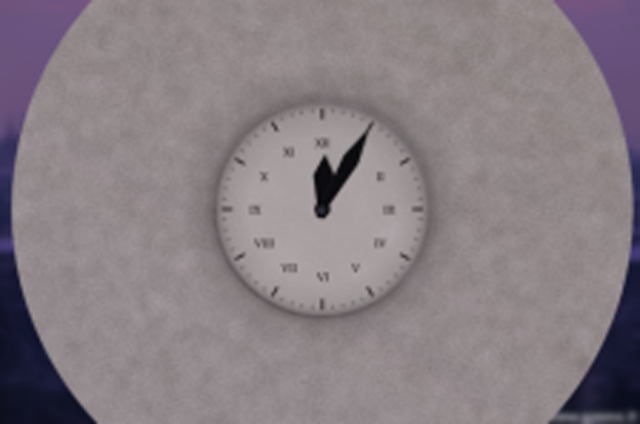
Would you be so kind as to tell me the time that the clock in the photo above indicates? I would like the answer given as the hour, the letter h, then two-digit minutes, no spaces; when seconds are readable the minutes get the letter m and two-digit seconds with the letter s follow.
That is 12h05
